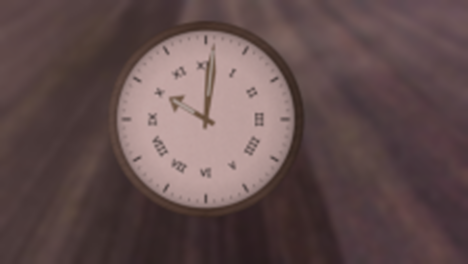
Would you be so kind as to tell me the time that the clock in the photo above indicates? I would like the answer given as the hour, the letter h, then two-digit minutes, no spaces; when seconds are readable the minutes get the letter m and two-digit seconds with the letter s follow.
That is 10h01
